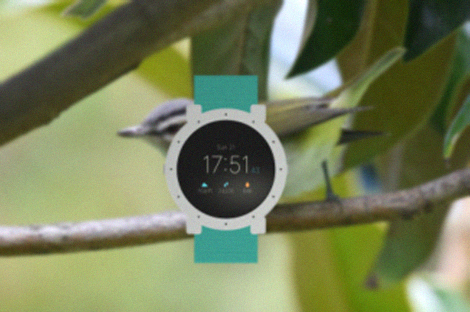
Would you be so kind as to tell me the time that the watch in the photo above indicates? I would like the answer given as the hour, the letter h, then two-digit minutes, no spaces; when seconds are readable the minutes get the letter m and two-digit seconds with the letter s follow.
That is 17h51
